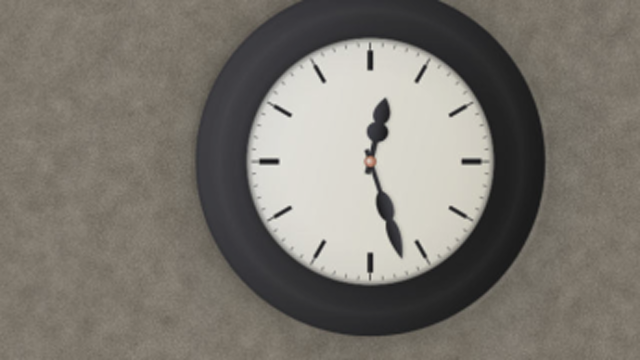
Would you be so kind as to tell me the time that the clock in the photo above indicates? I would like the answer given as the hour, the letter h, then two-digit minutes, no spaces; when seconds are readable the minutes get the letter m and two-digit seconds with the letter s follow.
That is 12h27
